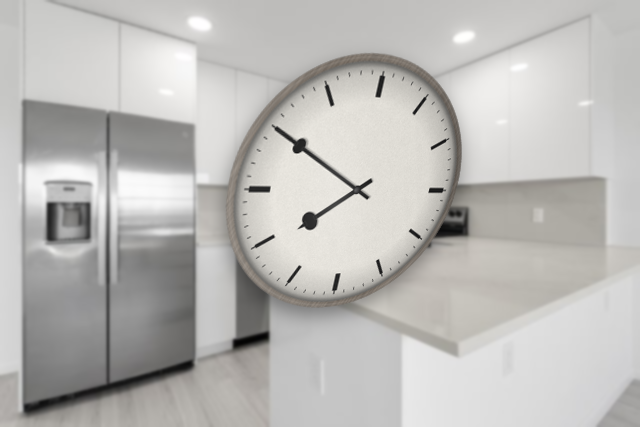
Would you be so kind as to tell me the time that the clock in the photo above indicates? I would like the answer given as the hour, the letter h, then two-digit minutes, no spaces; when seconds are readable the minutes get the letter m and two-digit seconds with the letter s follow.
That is 7h50
